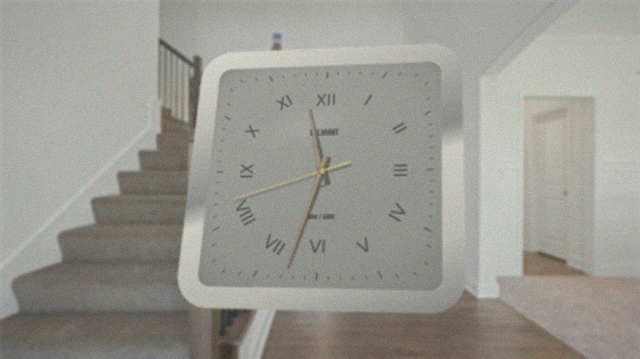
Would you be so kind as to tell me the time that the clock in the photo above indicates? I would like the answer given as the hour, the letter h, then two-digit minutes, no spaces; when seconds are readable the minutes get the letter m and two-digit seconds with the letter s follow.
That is 11h32m42s
